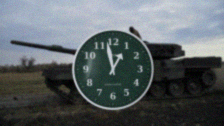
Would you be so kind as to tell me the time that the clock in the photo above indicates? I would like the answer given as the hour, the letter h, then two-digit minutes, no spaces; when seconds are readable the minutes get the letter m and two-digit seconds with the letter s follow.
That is 12h58
